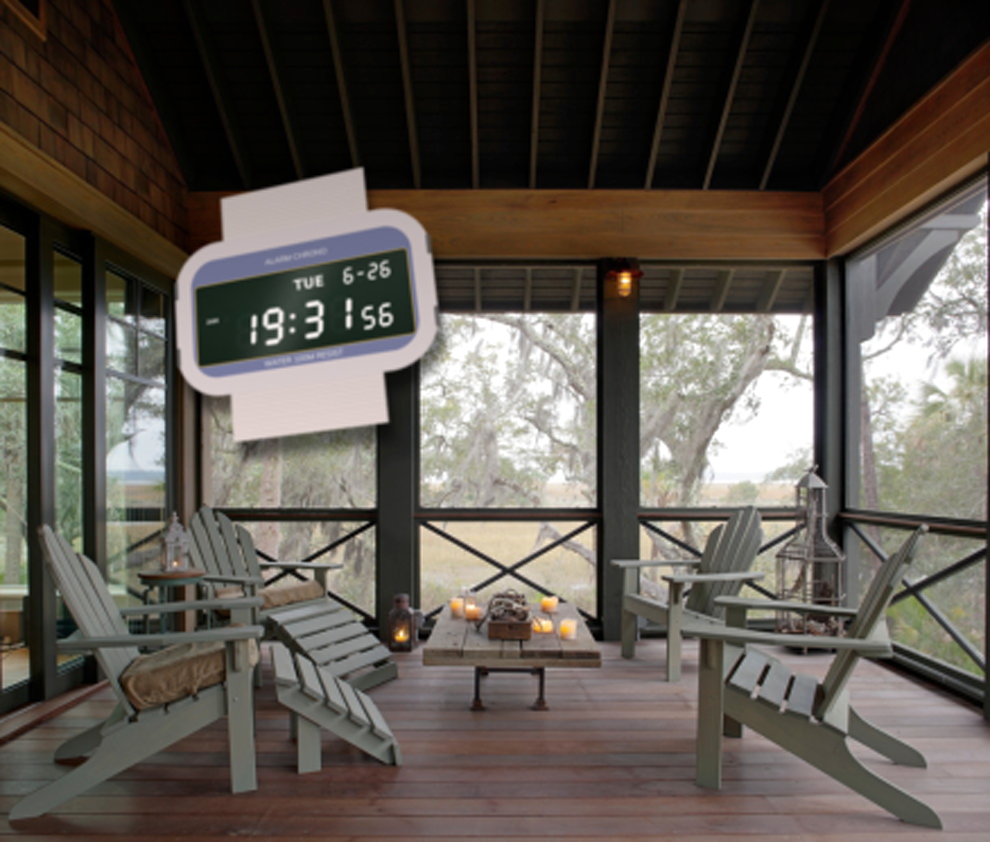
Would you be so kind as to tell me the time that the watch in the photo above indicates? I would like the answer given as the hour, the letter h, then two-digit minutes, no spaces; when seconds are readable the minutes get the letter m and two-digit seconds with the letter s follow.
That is 19h31m56s
